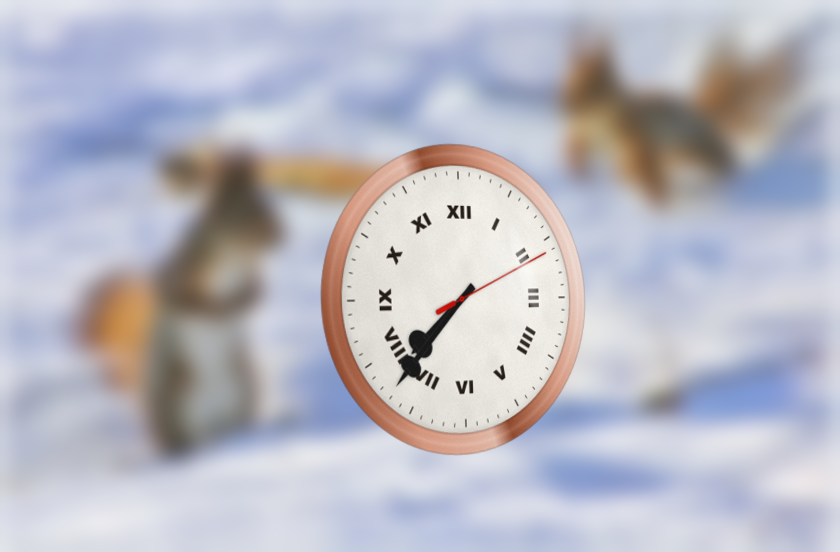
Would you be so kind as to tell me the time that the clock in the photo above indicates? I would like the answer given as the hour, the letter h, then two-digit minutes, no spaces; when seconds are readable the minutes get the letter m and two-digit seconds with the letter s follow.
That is 7h37m11s
